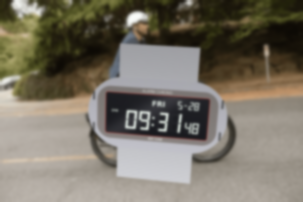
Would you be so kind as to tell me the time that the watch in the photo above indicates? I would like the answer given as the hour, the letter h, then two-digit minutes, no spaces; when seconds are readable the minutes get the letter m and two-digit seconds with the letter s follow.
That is 9h31
